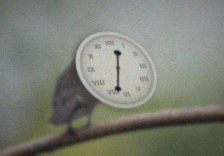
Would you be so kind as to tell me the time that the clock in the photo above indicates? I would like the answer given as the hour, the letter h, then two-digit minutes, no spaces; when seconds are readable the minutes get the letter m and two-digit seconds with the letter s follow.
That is 12h33
